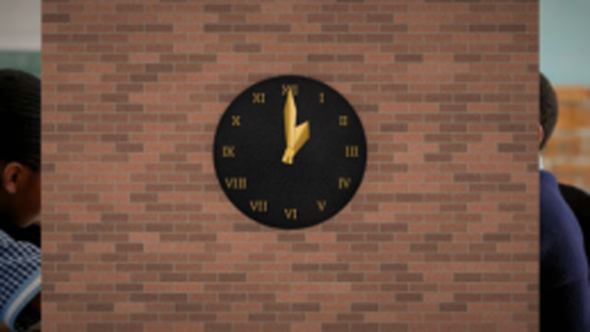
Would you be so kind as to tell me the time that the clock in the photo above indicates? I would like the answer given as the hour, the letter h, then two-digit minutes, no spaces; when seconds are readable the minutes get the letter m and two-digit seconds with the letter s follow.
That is 1h00
